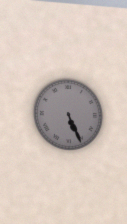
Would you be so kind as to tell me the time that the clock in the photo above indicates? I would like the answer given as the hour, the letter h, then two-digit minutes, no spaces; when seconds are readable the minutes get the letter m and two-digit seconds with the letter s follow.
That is 5h26
